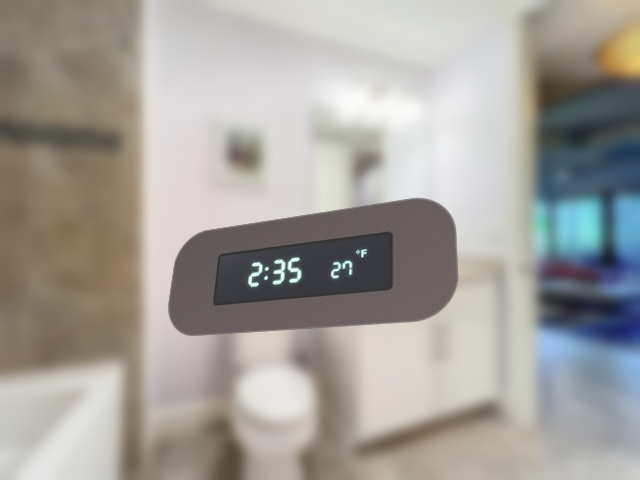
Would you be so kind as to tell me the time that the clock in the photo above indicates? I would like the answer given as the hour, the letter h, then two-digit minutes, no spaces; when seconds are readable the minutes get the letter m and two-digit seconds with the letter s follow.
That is 2h35
